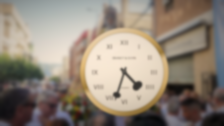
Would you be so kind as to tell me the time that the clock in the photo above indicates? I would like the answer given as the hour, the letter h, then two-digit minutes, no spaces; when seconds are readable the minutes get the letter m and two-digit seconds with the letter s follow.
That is 4h33
